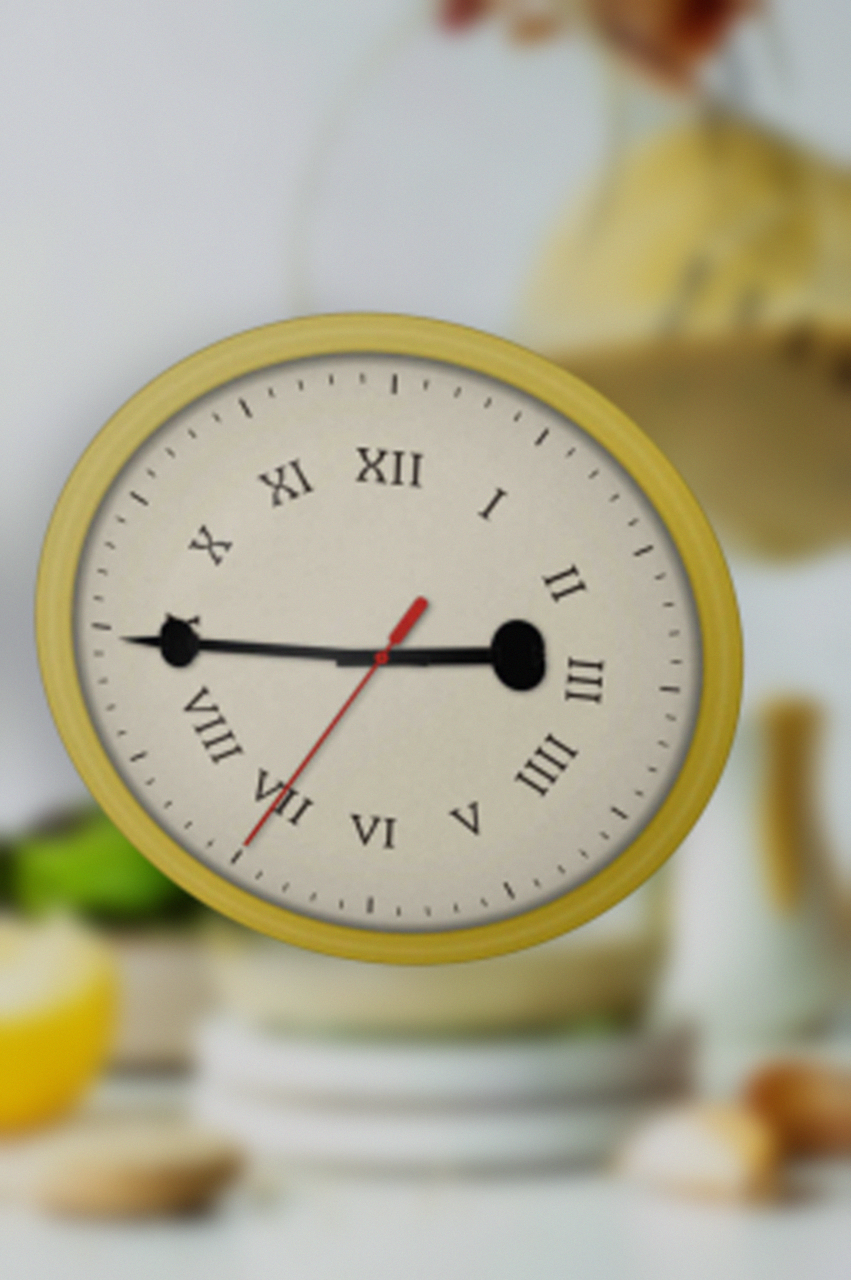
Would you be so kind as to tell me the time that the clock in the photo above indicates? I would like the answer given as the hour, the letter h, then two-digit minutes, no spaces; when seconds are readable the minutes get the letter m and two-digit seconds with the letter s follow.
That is 2h44m35s
